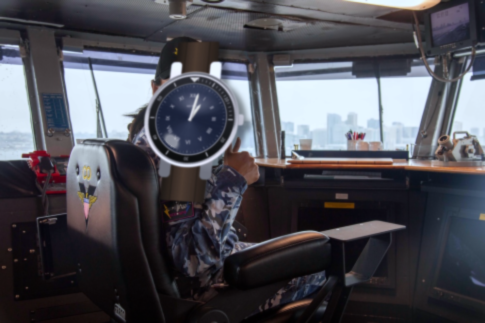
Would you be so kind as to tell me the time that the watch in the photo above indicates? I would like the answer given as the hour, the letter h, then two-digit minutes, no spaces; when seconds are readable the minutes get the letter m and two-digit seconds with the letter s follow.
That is 1h02
